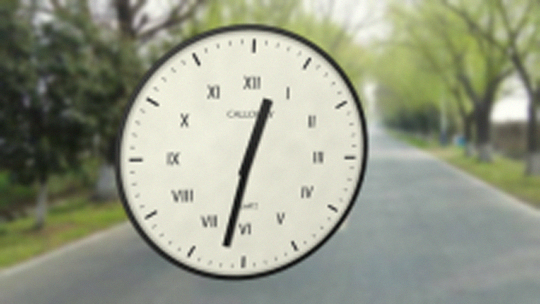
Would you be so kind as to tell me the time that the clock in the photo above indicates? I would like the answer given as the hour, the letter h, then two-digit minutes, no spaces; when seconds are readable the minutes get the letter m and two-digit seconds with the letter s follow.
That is 12h32
